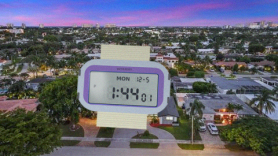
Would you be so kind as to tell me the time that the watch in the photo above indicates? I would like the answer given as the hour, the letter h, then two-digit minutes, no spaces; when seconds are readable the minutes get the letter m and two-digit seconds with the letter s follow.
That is 1h44m01s
